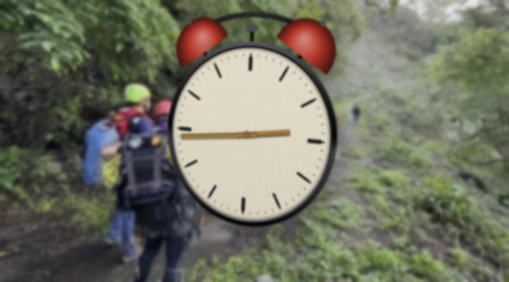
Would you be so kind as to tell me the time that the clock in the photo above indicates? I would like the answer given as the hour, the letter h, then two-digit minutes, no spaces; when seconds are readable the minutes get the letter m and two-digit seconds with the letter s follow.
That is 2h44
